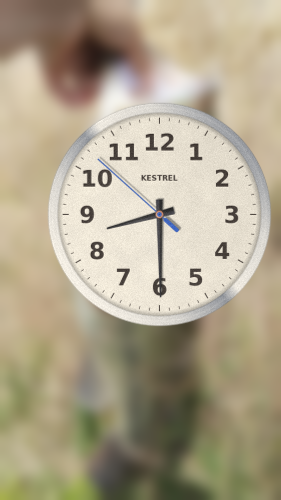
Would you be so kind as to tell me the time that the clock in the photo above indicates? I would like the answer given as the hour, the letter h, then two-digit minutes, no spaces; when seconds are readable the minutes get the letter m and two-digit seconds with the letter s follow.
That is 8h29m52s
